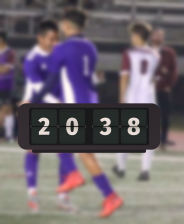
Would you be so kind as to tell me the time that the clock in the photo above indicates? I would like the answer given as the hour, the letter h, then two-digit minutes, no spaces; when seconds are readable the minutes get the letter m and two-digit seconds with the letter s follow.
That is 20h38
